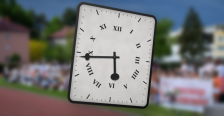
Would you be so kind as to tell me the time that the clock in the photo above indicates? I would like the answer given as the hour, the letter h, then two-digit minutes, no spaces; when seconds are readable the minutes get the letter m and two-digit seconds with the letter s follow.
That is 5h44
